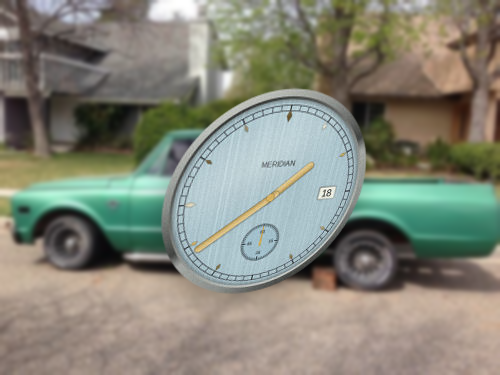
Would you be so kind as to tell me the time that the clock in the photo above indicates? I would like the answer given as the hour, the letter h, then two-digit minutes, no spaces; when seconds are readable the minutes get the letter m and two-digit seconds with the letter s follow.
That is 1h39
